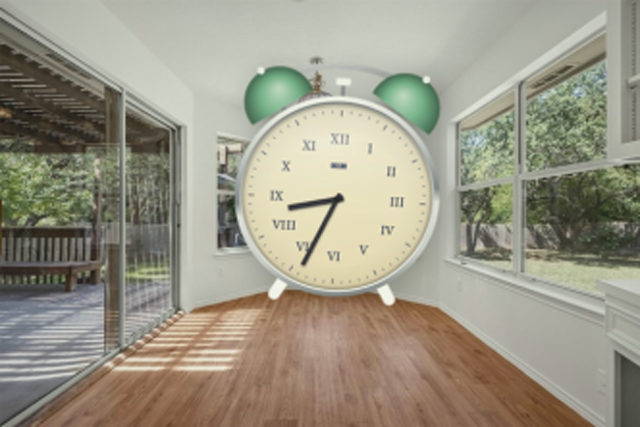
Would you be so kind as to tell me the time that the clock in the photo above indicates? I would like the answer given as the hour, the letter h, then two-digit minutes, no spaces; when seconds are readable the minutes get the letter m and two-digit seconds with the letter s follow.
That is 8h34
